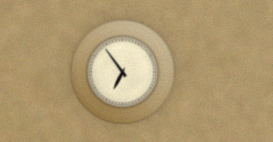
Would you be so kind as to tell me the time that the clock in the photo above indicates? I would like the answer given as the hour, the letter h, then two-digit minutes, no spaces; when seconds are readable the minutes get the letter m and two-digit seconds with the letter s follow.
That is 6h54
